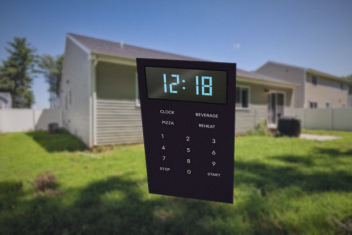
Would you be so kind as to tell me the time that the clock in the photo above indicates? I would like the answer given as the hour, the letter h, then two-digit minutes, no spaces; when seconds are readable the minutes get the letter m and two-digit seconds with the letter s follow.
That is 12h18
